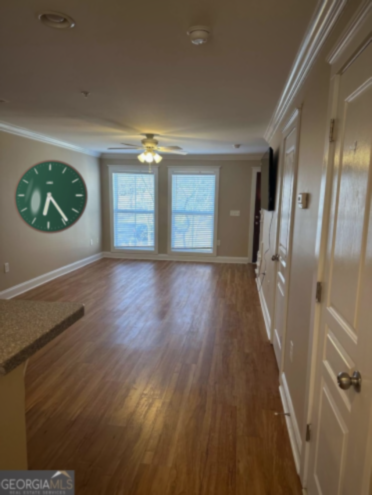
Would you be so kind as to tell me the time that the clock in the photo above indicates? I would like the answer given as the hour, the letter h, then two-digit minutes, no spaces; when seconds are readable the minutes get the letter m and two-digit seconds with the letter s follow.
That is 6h24
